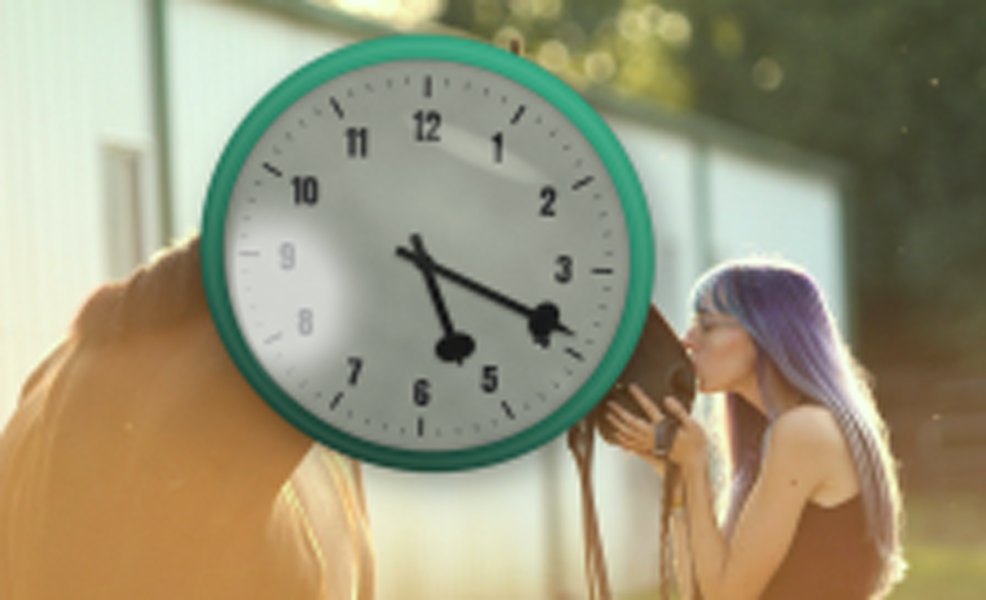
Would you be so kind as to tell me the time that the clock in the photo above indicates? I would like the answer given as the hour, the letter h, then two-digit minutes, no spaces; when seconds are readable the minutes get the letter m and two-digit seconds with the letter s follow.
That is 5h19
